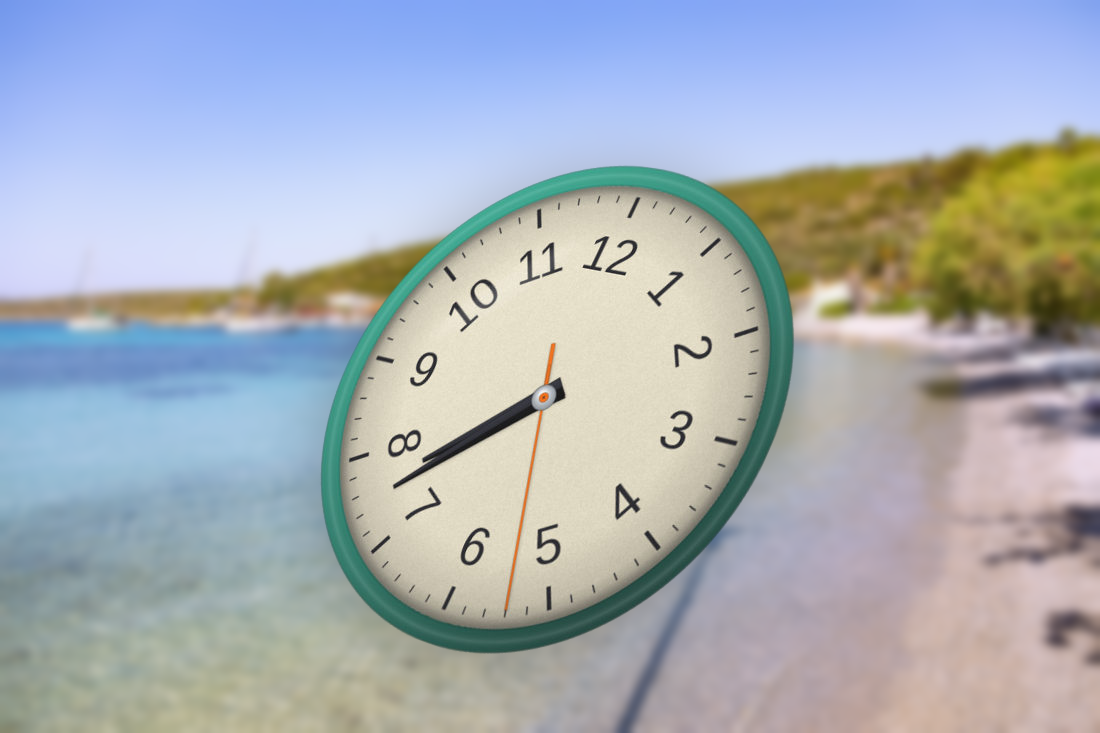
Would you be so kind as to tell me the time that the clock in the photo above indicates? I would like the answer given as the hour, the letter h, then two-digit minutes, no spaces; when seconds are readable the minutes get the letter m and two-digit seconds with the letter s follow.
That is 7h37m27s
